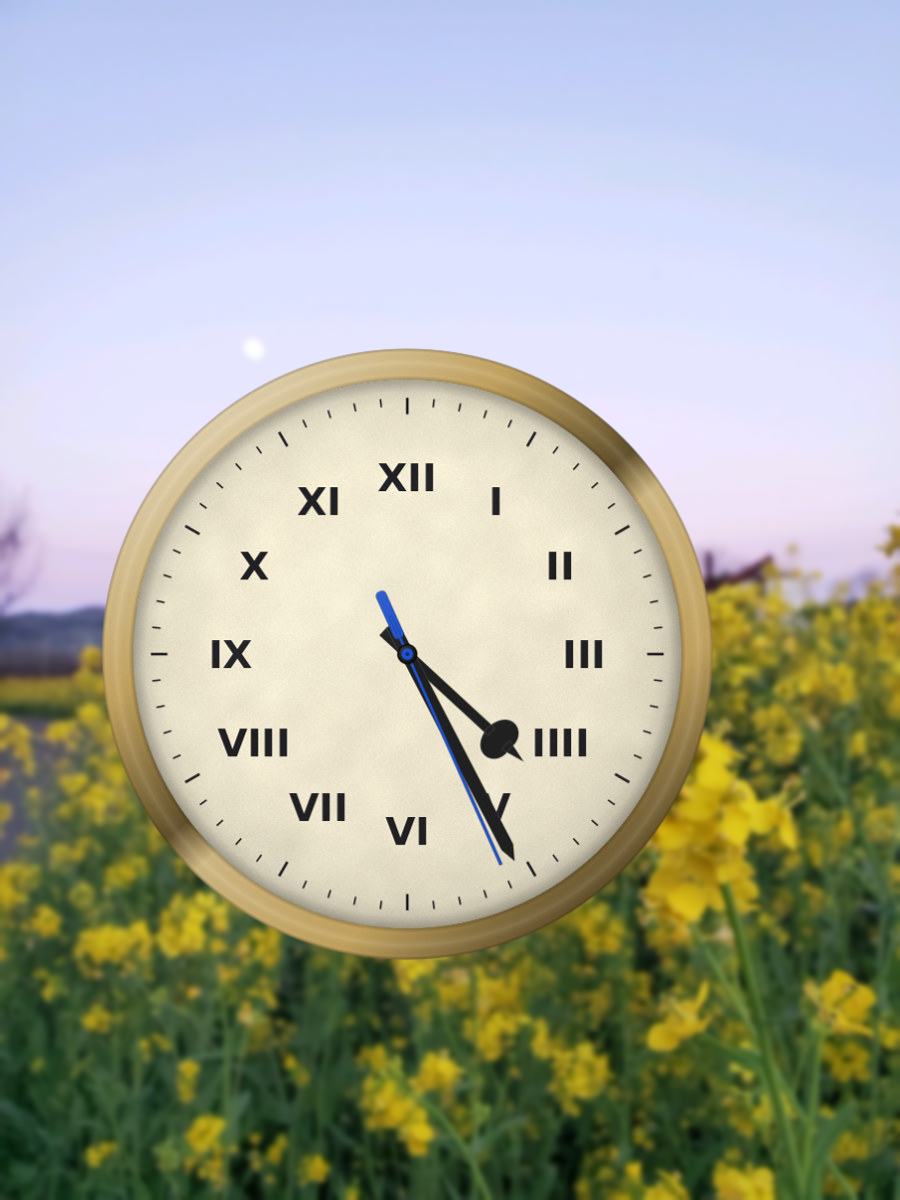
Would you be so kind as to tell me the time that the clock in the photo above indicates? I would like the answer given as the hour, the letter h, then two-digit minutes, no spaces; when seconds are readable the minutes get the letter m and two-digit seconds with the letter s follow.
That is 4h25m26s
